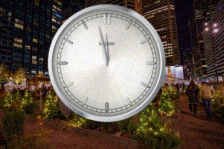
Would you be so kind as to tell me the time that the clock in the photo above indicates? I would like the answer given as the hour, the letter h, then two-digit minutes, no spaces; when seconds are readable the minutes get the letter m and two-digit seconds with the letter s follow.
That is 11h58
